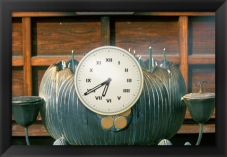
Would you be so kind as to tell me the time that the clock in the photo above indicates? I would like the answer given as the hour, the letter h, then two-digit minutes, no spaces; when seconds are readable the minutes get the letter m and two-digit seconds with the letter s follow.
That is 6h40
